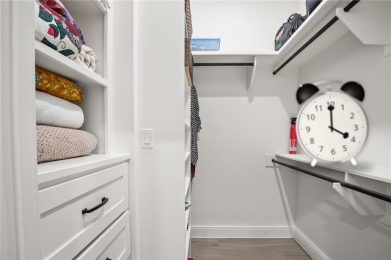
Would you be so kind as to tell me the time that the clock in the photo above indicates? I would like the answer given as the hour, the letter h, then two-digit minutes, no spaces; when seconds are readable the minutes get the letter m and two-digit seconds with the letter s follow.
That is 4h00
